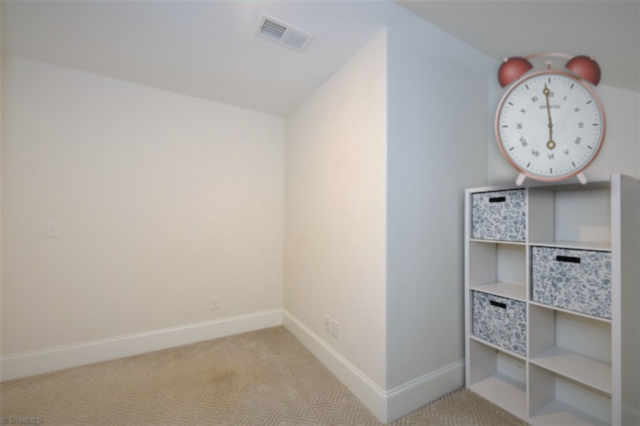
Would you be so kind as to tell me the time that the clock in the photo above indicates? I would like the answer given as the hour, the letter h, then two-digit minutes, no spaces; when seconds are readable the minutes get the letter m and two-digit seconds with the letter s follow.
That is 5h59
